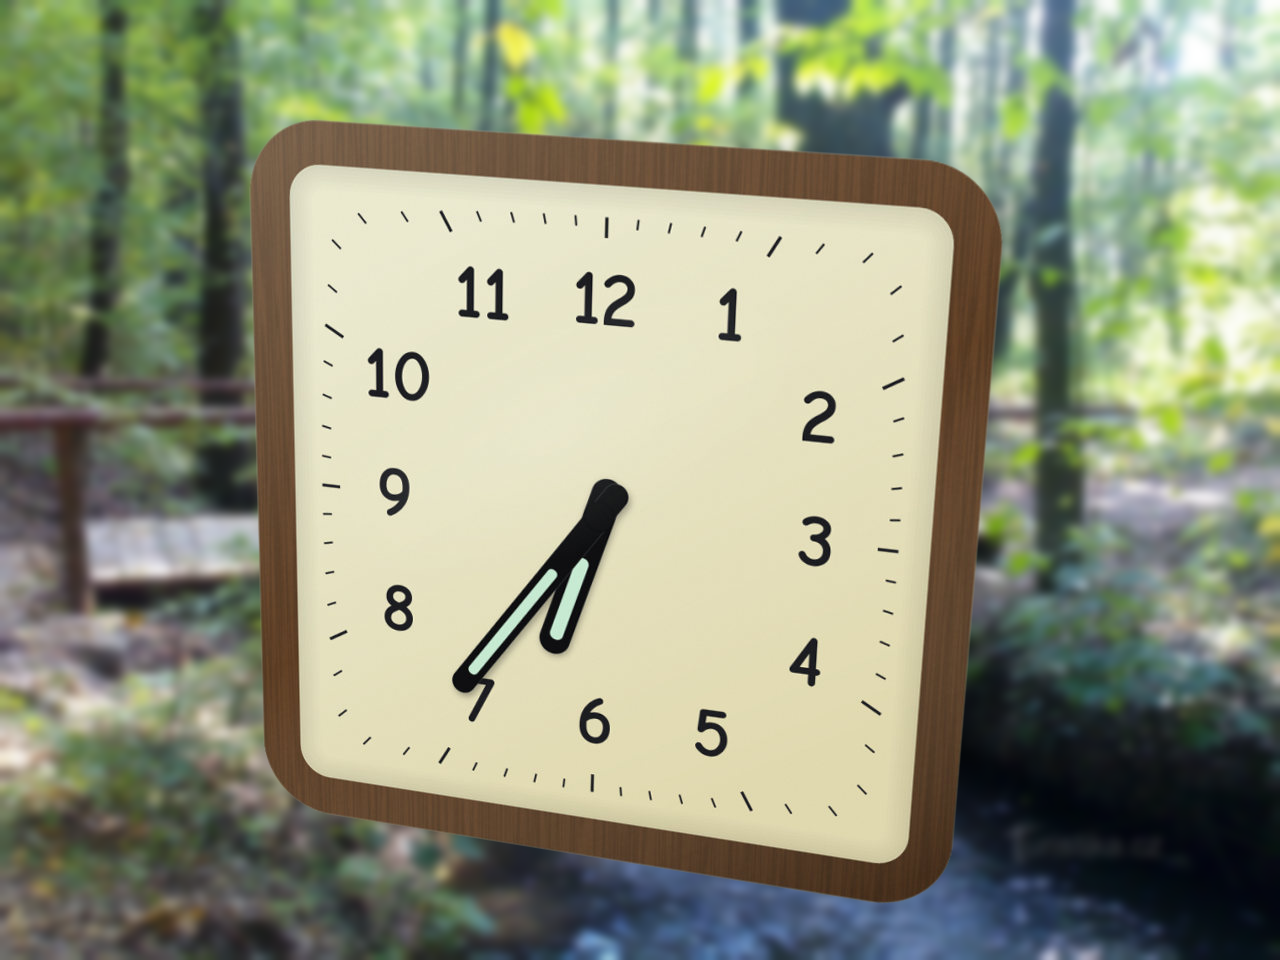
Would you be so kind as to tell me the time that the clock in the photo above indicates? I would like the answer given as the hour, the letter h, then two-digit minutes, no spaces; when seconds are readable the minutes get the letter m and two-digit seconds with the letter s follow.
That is 6h36
